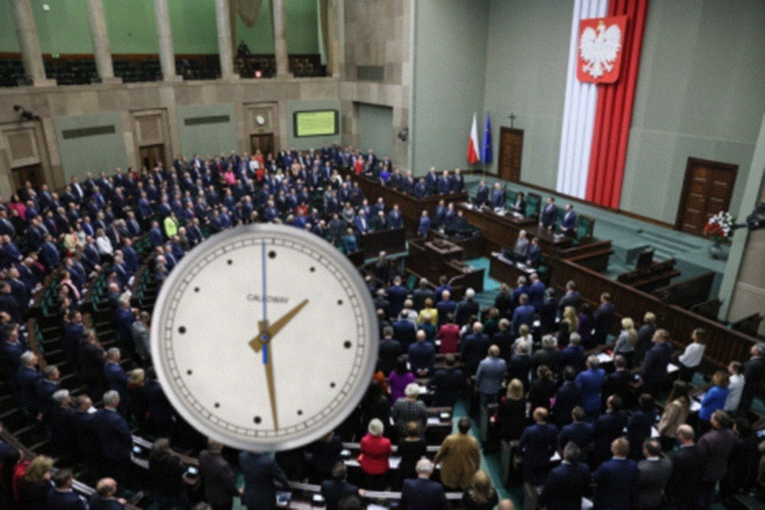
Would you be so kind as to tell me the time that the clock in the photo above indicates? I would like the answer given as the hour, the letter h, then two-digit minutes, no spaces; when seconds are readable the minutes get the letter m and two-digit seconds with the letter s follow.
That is 1h27m59s
